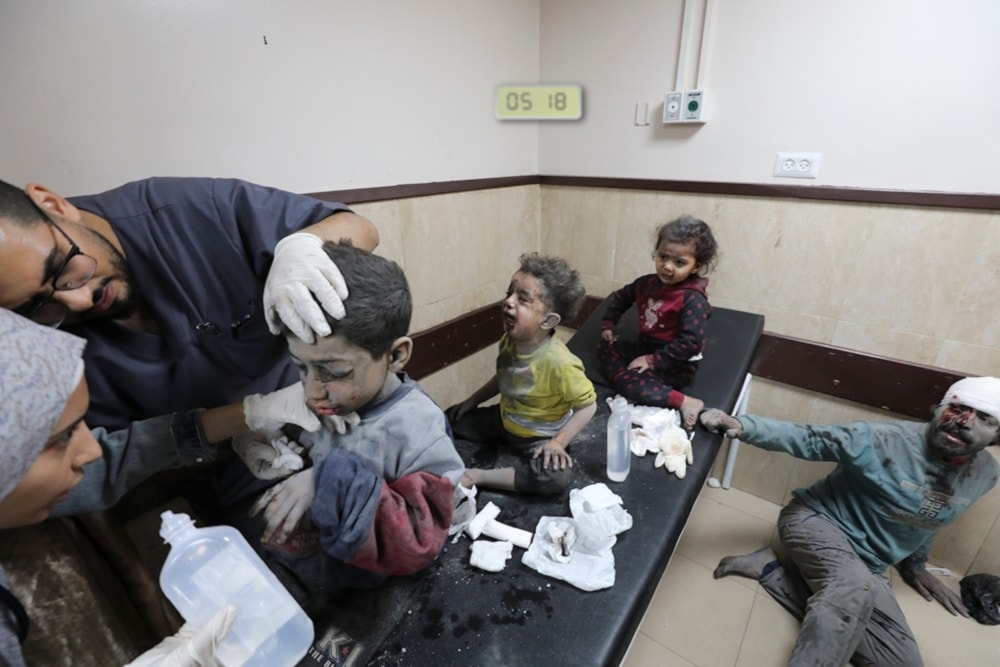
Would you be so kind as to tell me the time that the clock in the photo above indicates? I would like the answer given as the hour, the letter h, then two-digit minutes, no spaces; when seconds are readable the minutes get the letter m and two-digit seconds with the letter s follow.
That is 5h18
